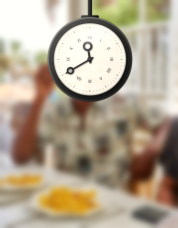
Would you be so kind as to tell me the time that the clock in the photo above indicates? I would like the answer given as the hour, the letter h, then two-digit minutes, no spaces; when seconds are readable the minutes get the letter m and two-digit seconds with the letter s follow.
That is 11h40
